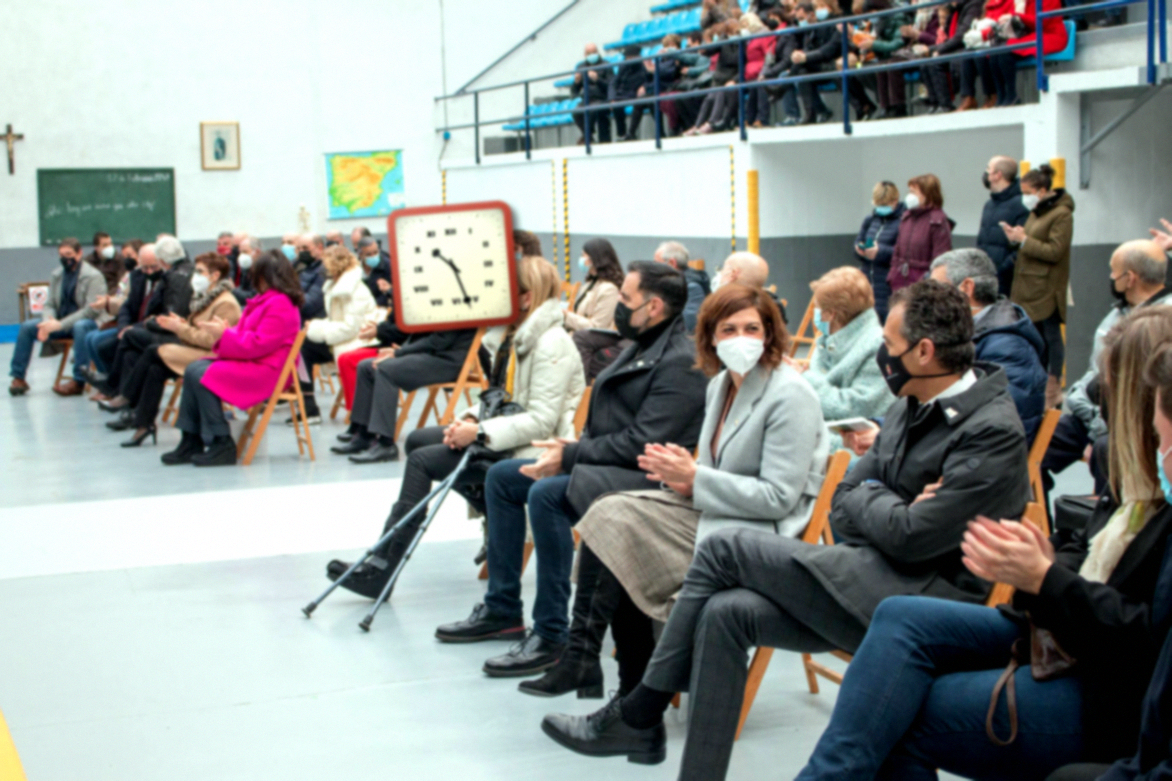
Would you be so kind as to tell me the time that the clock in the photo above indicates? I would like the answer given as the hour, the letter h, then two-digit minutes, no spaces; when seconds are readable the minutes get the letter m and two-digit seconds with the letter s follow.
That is 10h27
